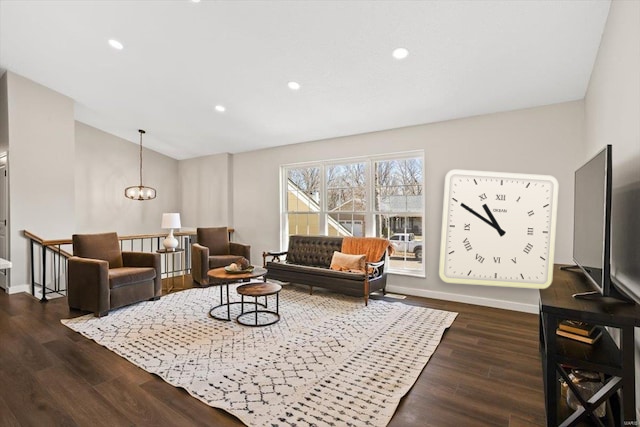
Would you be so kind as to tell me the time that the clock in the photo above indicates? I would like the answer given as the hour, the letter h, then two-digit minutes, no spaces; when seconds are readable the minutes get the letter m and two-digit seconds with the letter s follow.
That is 10h50
